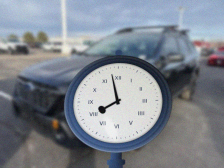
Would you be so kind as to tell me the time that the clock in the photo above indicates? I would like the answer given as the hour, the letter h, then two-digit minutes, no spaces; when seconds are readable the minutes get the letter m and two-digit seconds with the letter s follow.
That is 7h58
